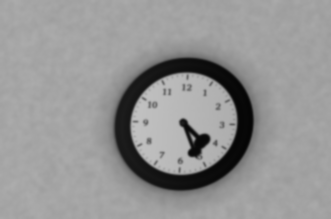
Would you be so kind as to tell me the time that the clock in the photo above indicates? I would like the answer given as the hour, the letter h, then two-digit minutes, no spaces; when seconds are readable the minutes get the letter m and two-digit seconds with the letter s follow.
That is 4h26
